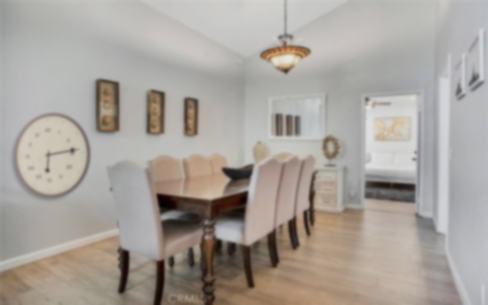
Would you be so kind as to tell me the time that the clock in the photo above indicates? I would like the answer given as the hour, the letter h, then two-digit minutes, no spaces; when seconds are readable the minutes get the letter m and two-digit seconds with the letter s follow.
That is 6h14
